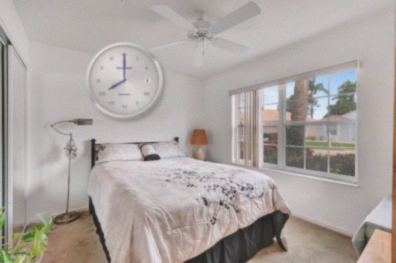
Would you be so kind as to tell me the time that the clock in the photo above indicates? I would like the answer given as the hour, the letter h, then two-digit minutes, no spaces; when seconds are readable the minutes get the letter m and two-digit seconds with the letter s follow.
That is 8h00
